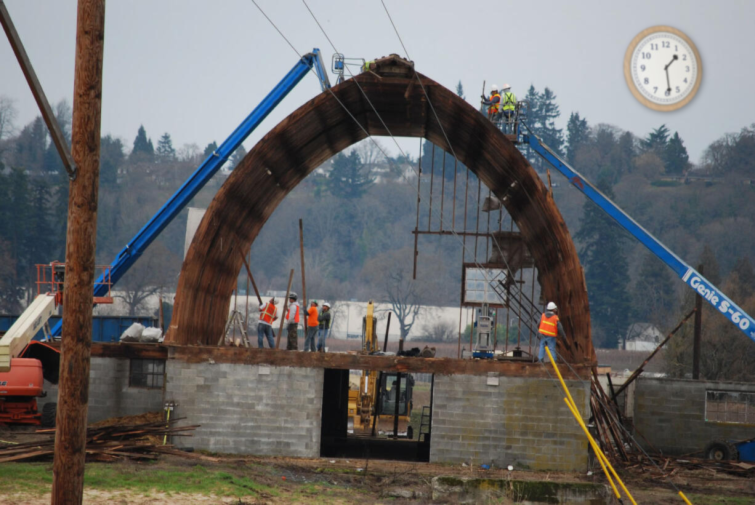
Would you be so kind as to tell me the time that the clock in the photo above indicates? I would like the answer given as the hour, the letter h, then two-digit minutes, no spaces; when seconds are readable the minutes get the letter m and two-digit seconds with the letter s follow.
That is 1h29
